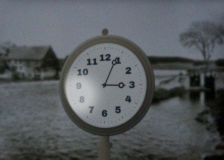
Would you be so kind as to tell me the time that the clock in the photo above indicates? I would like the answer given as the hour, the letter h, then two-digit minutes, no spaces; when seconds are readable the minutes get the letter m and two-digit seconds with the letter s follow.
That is 3h04
